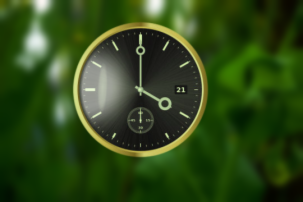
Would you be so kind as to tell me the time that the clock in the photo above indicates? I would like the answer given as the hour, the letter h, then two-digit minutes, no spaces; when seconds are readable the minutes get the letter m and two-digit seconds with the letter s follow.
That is 4h00
